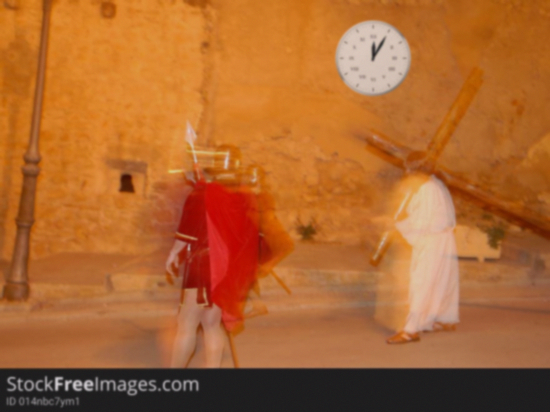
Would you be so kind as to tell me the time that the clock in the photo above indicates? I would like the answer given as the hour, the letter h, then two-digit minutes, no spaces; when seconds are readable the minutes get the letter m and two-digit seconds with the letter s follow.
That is 12h05
